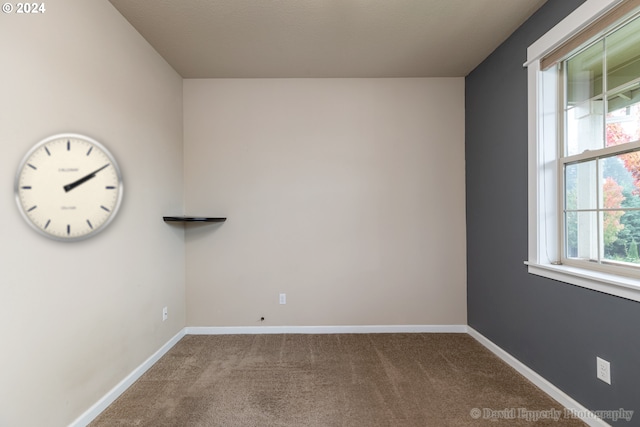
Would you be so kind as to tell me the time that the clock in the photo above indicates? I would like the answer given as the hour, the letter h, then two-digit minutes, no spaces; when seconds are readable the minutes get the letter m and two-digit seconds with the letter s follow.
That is 2h10
